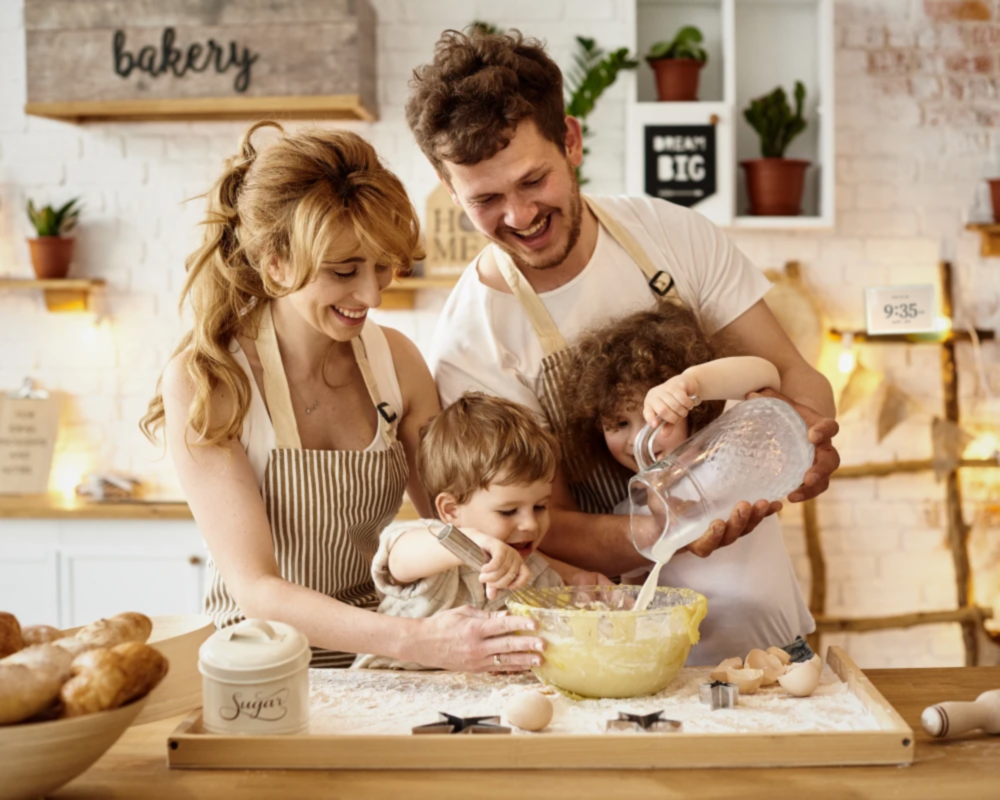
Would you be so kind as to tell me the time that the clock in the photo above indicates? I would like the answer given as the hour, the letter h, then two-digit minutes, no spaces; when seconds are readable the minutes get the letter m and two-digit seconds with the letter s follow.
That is 9h35
